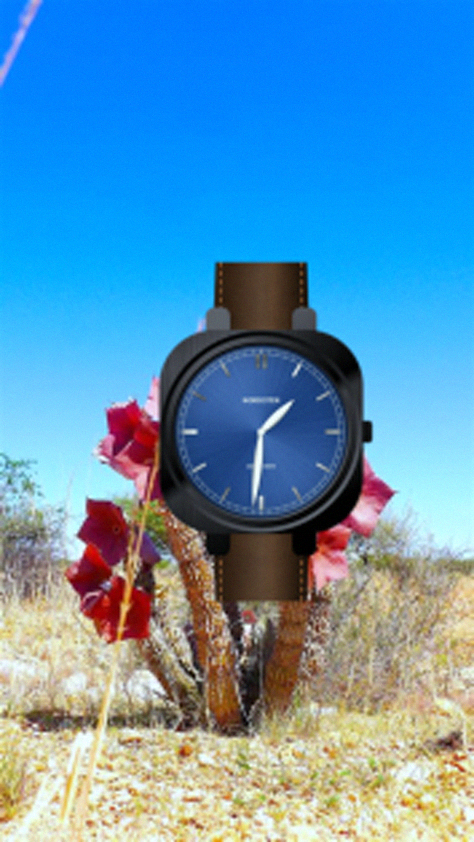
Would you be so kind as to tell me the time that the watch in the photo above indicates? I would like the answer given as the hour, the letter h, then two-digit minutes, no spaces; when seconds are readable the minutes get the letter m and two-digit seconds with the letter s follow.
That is 1h31
